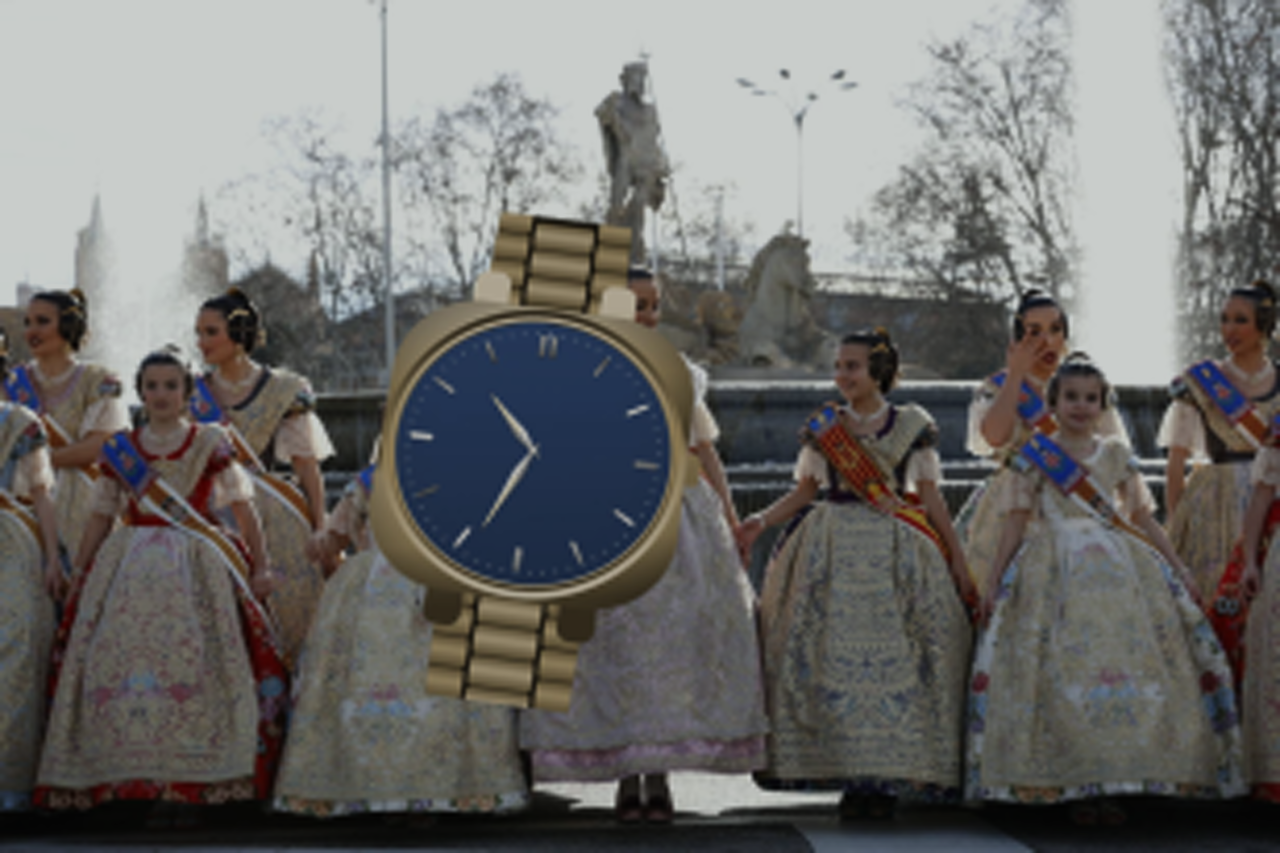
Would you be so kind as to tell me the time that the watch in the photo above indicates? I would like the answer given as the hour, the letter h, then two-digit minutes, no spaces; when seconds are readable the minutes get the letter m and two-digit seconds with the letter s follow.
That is 10h34
